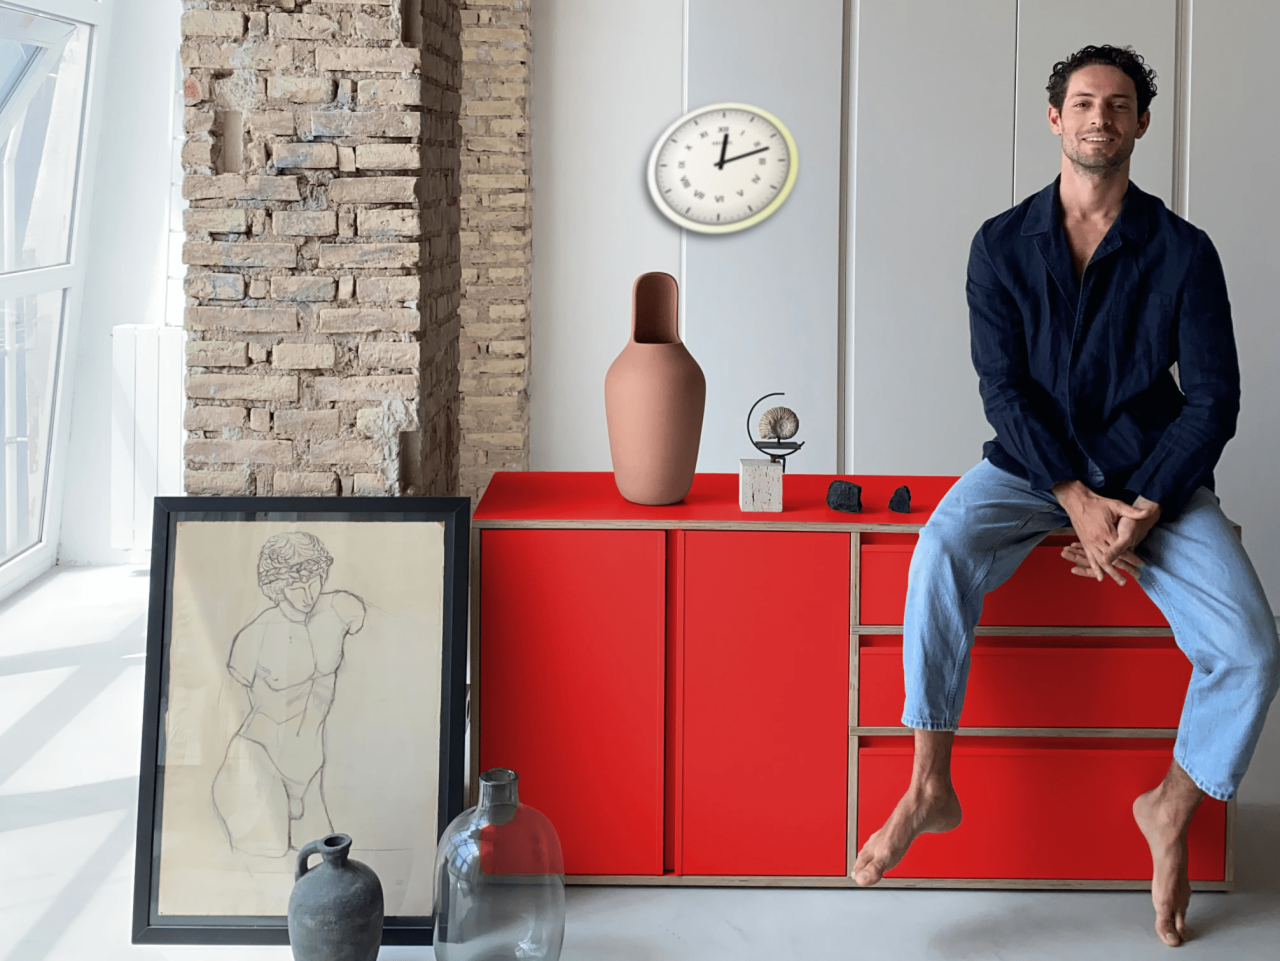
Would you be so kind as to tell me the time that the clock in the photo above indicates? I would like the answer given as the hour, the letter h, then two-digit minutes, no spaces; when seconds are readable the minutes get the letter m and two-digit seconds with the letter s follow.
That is 12h12
